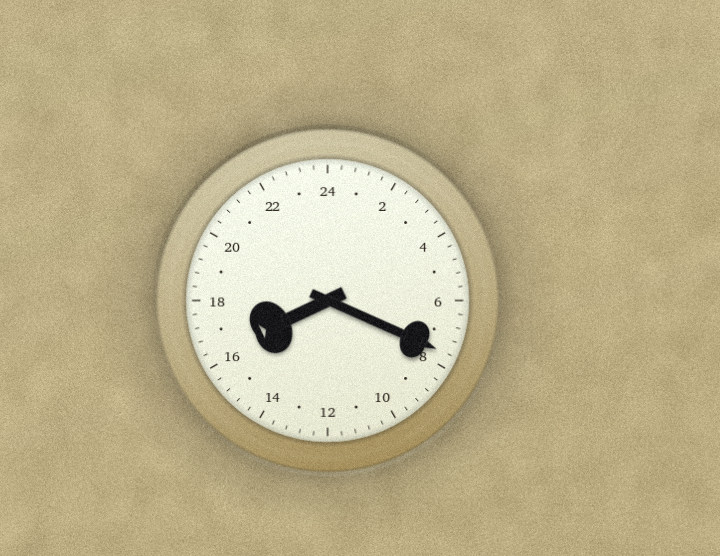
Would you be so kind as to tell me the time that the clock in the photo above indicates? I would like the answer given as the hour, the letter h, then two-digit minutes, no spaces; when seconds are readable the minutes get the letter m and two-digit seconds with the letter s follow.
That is 16h19
